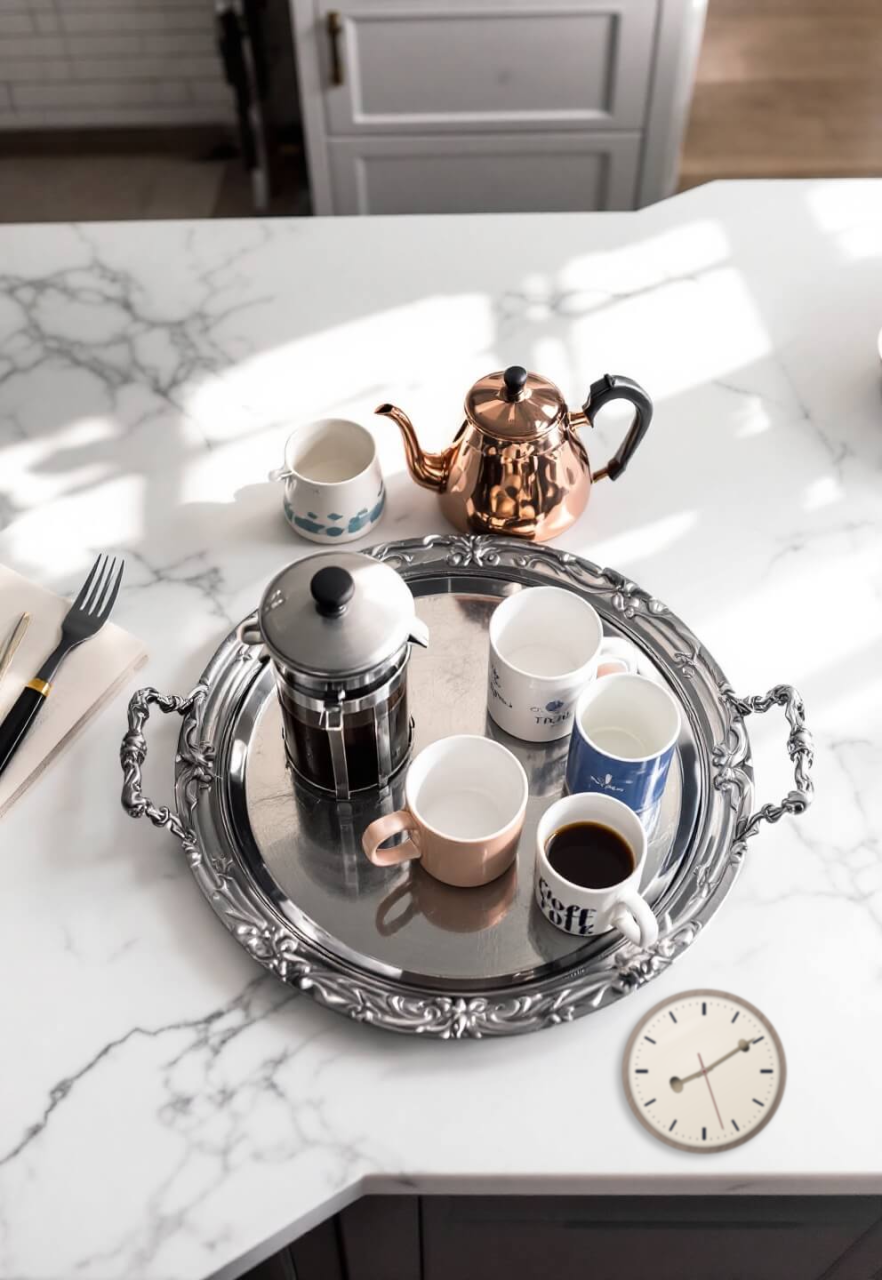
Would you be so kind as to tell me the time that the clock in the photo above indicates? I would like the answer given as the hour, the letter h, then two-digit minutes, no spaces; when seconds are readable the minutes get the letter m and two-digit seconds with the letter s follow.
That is 8h09m27s
